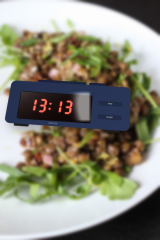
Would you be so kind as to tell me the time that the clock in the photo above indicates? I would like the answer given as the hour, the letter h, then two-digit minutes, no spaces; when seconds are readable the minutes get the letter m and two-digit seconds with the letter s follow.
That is 13h13
